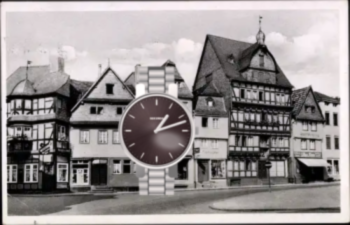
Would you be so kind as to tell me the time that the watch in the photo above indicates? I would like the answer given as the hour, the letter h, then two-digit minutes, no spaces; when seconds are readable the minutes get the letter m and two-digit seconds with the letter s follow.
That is 1h12
